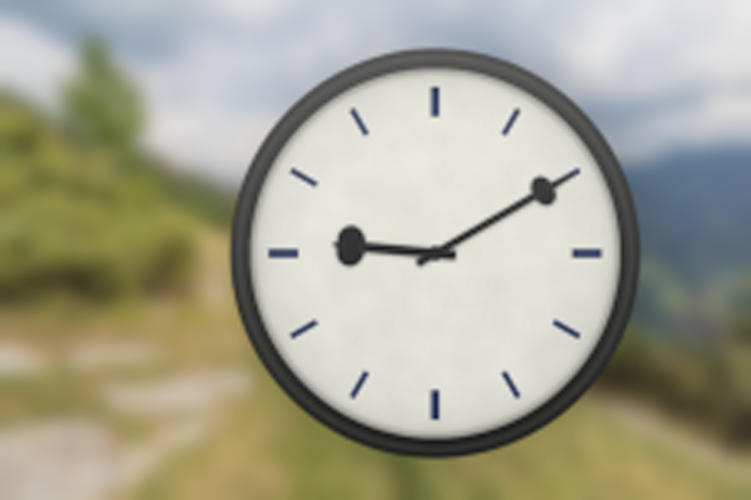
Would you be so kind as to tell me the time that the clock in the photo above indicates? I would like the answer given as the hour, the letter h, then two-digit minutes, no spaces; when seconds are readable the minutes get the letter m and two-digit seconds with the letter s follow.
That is 9h10
